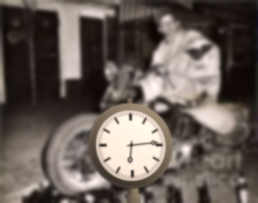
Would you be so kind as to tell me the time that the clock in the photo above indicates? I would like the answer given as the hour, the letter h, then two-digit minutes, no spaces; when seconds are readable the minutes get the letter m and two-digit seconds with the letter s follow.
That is 6h14
